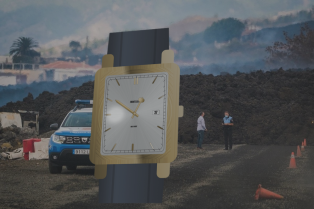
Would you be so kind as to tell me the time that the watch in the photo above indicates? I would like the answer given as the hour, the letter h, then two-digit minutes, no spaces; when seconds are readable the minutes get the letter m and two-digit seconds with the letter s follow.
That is 12h51
